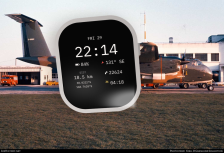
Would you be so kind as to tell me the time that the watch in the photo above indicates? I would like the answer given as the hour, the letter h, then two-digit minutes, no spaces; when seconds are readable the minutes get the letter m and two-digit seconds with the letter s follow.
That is 22h14
